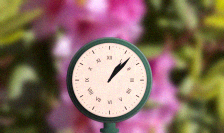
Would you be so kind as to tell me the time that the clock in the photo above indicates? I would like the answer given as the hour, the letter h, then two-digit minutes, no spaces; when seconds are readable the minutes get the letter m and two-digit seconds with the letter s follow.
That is 1h07
